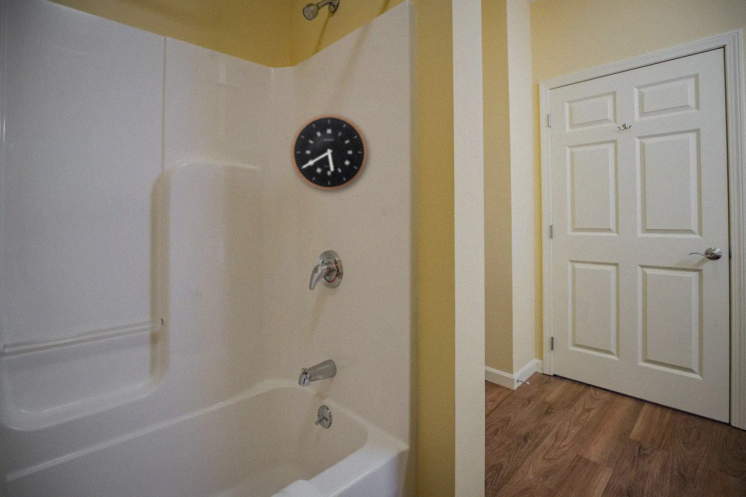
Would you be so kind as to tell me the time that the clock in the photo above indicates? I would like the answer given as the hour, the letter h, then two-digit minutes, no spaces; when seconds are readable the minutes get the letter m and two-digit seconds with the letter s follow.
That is 5h40
